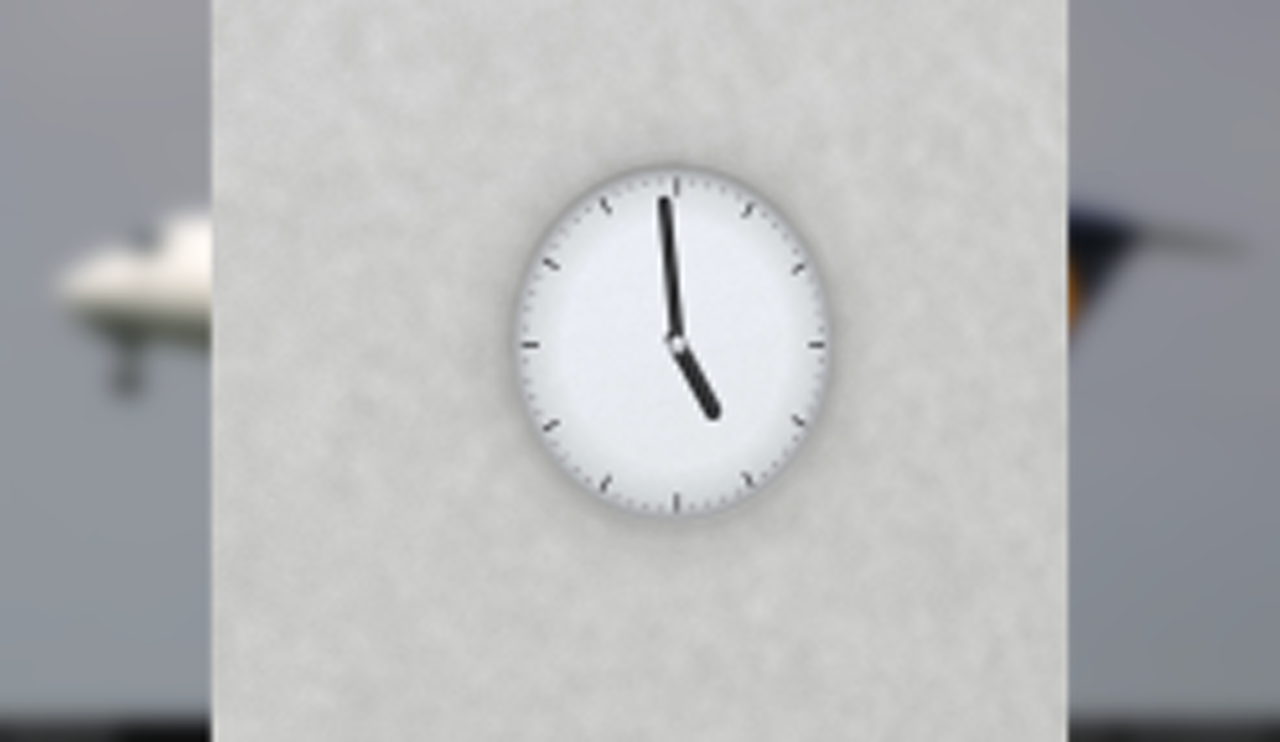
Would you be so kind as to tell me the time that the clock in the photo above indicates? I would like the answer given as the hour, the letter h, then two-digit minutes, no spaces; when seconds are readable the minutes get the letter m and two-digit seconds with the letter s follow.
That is 4h59
